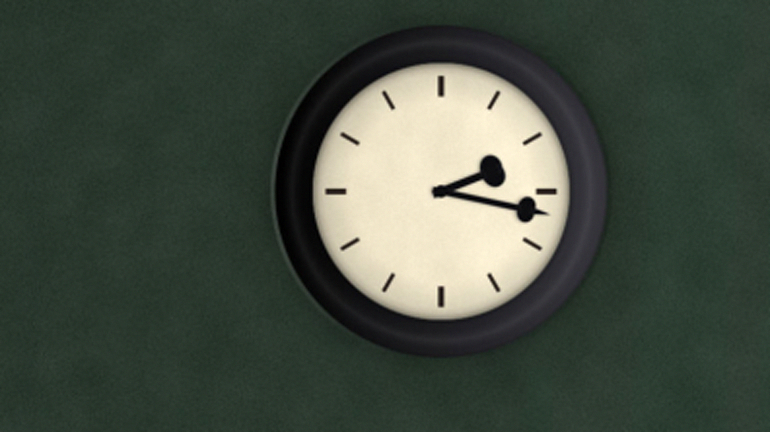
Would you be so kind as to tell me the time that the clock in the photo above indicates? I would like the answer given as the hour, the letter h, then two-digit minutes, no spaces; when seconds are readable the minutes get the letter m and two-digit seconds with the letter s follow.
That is 2h17
